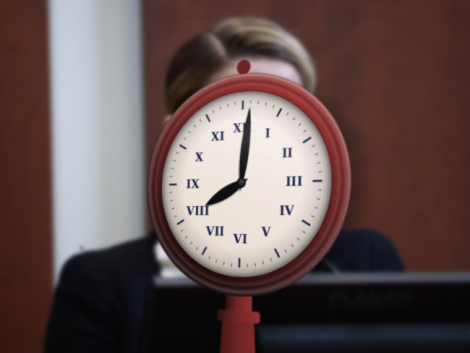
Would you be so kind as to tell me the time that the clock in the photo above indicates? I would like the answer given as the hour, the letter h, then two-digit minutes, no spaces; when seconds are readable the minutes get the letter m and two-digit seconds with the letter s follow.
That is 8h01
